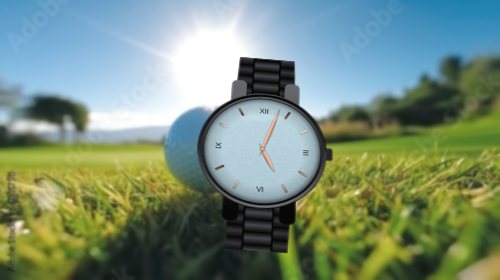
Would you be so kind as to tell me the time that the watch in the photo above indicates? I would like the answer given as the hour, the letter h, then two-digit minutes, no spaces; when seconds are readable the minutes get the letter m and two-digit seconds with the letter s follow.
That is 5h03
